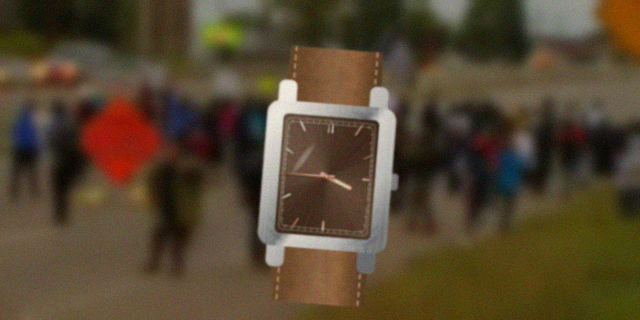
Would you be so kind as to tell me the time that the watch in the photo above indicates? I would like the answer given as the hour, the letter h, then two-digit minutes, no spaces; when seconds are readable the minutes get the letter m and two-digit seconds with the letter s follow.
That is 3h45
